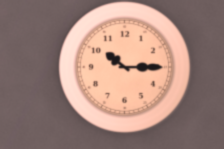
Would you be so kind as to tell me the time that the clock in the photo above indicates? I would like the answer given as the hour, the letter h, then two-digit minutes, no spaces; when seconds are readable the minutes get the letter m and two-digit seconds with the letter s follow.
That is 10h15
